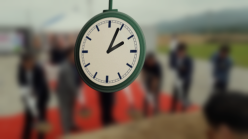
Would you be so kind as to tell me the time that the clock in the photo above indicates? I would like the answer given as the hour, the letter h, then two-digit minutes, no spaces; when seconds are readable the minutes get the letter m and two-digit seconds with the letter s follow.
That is 2h04
